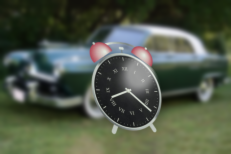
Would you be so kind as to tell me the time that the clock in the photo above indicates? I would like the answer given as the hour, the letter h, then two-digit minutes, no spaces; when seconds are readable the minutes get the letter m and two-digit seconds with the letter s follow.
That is 8h22
